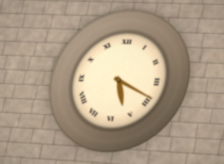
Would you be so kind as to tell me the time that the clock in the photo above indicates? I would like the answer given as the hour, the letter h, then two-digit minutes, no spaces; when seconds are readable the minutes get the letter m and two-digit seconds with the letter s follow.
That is 5h19
